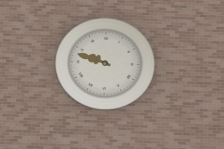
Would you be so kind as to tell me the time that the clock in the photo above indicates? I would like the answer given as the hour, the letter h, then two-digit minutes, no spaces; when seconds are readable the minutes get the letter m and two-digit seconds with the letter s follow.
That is 9h48
